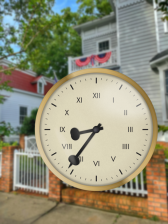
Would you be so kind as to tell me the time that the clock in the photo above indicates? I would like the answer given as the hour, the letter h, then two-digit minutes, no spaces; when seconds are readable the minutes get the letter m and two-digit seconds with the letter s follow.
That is 8h36
